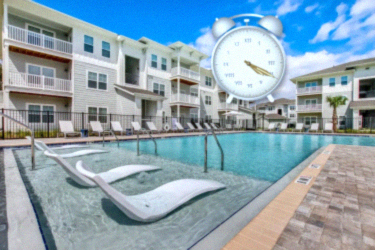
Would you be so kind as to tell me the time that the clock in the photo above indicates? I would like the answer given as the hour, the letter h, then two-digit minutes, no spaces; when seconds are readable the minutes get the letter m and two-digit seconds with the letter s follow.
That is 4h20
